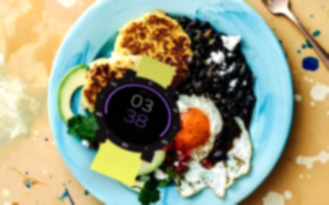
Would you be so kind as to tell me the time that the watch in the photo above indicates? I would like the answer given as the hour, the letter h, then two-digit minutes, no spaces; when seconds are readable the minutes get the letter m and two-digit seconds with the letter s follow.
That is 3h38
